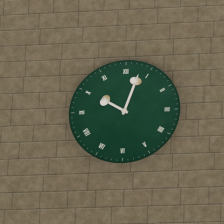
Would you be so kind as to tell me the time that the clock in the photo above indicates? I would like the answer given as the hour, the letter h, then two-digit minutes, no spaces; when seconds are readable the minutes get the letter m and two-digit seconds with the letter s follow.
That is 10h03
